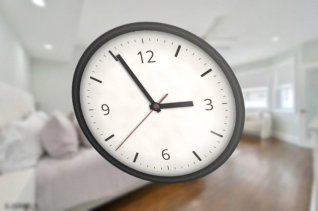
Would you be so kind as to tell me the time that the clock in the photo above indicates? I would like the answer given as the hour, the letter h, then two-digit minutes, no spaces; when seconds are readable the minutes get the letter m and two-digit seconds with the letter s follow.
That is 2h55m38s
